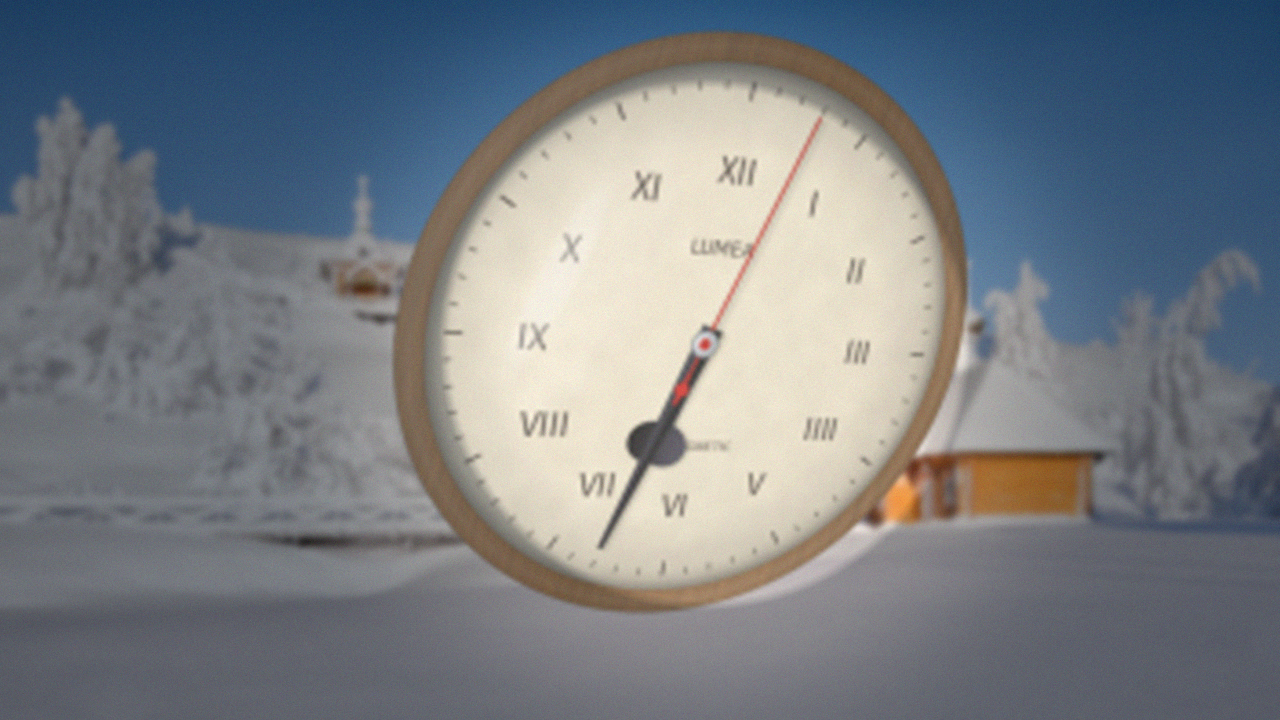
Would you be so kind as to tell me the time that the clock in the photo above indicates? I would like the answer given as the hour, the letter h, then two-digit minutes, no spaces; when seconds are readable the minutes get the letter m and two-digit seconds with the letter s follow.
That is 6h33m03s
